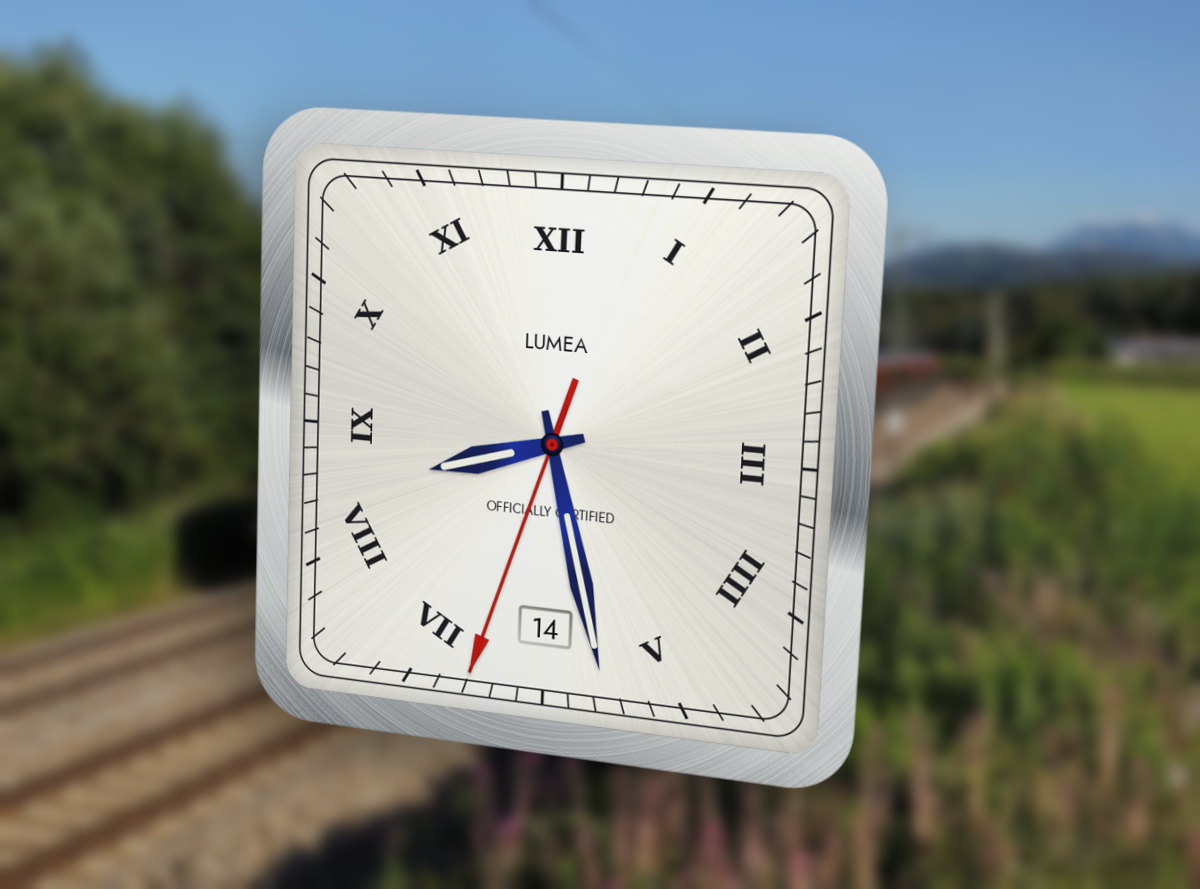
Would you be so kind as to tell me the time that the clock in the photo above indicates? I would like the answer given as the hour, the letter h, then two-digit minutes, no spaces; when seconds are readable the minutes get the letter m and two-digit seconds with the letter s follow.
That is 8h27m33s
